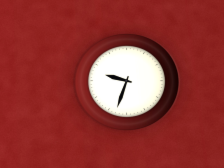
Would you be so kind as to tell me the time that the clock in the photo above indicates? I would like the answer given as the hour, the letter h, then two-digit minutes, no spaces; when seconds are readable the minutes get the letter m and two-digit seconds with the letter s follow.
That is 9h33
